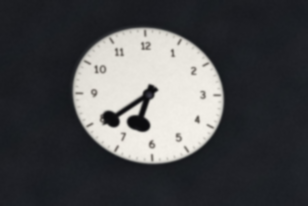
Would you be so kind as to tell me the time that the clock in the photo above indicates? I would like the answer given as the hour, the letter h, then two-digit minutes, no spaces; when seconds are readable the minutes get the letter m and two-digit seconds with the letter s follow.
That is 6h39
